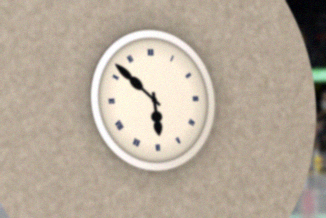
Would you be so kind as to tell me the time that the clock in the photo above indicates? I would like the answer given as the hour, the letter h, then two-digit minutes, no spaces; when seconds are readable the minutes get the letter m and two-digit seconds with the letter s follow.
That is 5h52
